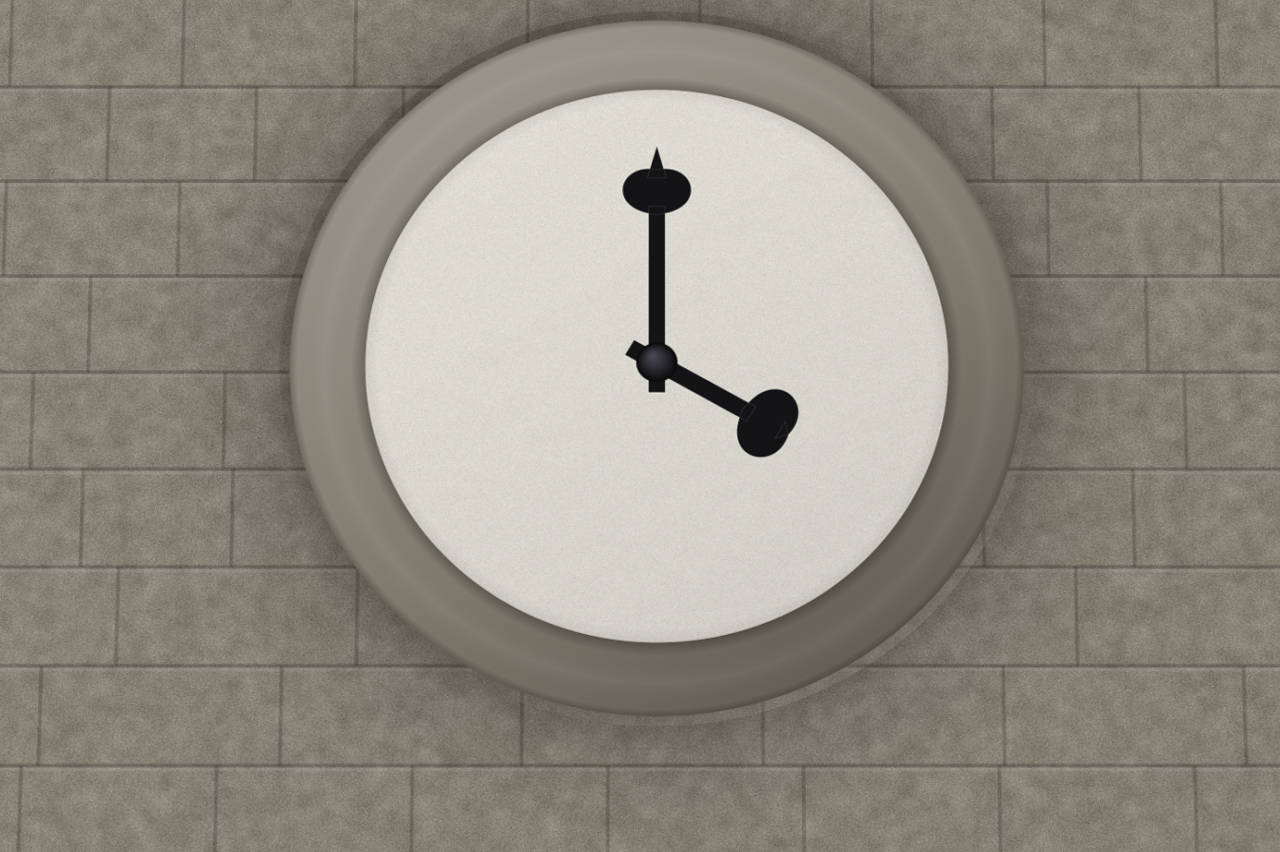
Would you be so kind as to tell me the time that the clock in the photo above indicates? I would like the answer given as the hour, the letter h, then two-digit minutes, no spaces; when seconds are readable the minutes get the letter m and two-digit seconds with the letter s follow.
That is 4h00
